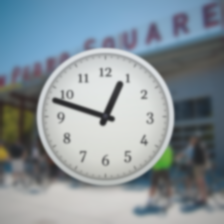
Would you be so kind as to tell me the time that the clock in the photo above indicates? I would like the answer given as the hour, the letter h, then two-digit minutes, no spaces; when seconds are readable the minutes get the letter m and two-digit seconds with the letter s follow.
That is 12h48
